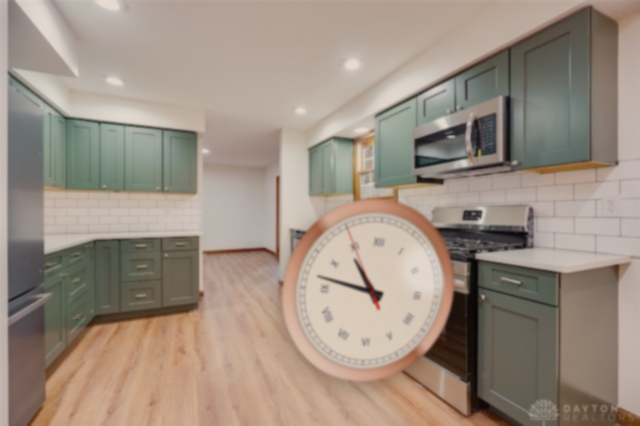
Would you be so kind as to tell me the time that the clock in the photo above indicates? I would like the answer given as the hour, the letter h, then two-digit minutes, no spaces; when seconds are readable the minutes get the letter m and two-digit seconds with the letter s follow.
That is 10h46m55s
